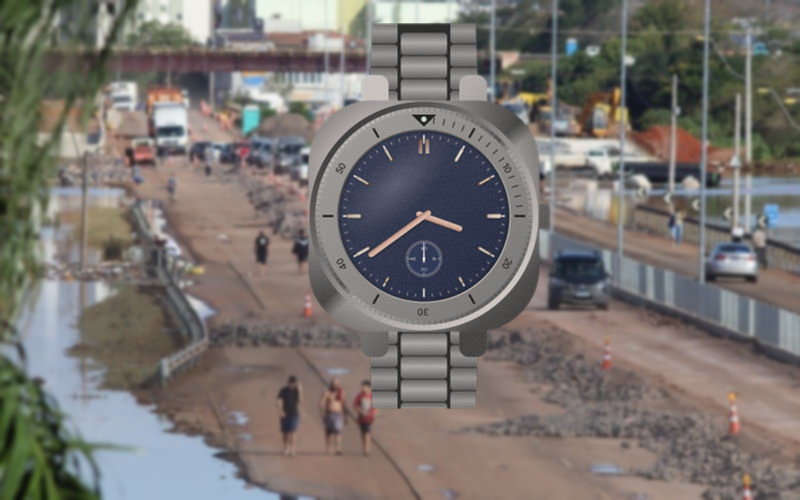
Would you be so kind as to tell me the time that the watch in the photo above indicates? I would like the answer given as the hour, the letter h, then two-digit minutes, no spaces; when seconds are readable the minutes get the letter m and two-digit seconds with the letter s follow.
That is 3h39
